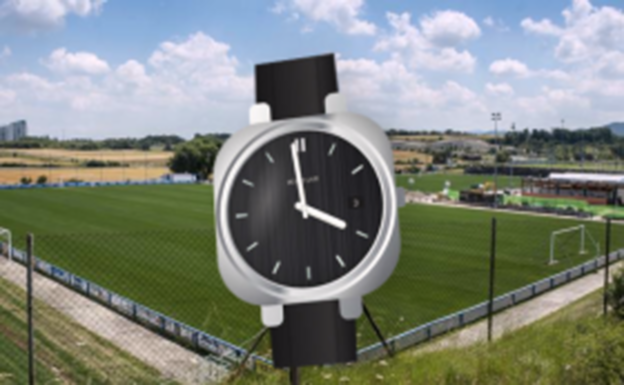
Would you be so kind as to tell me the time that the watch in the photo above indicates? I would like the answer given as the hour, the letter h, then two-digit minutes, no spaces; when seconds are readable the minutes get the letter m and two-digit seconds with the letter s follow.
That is 3h59
